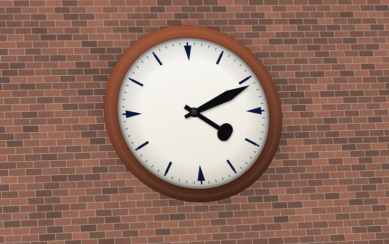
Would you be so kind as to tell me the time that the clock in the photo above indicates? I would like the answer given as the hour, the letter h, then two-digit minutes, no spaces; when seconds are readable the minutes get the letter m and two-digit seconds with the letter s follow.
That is 4h11
